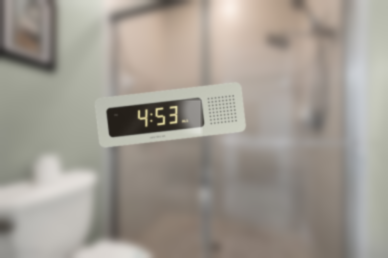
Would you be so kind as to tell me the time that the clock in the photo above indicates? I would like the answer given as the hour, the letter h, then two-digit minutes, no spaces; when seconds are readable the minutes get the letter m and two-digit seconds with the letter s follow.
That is 4h53
